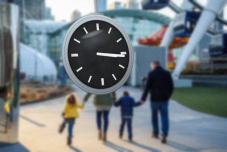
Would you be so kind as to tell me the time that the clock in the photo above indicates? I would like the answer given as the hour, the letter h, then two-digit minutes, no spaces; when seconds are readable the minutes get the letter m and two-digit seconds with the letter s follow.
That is 3h16
